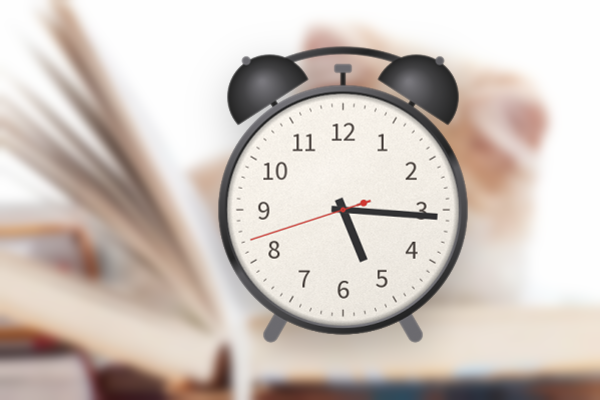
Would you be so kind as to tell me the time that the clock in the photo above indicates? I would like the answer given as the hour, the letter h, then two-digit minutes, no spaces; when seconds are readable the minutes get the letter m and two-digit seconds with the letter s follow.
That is 5h15m42s
